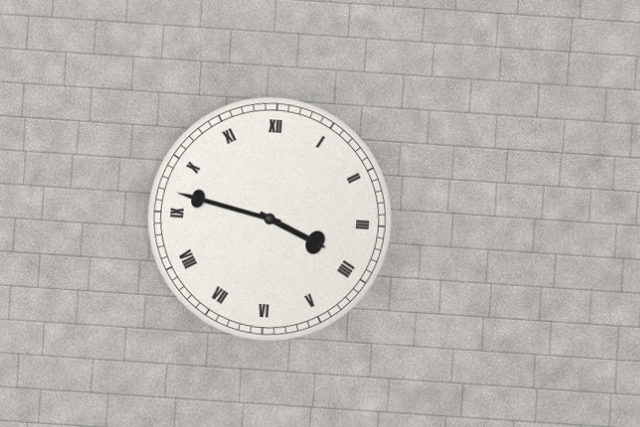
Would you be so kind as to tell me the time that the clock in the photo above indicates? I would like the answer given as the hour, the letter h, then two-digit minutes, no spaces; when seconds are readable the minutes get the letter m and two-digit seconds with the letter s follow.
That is 3h47
